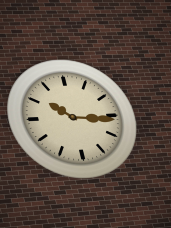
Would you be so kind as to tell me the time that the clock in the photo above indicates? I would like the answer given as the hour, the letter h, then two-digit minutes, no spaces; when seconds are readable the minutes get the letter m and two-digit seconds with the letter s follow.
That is 10h16
